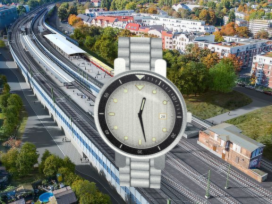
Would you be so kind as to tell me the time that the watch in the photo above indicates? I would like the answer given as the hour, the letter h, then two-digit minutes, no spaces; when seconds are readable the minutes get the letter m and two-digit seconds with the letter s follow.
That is 12h28
